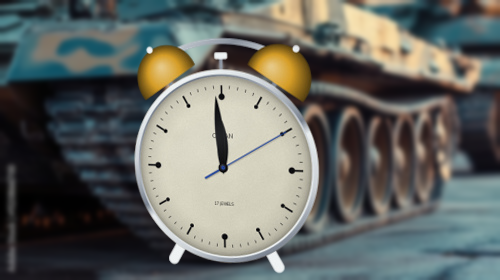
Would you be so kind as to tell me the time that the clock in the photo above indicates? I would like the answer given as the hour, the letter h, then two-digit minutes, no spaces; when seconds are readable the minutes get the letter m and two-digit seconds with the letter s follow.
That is 11h59m10s
